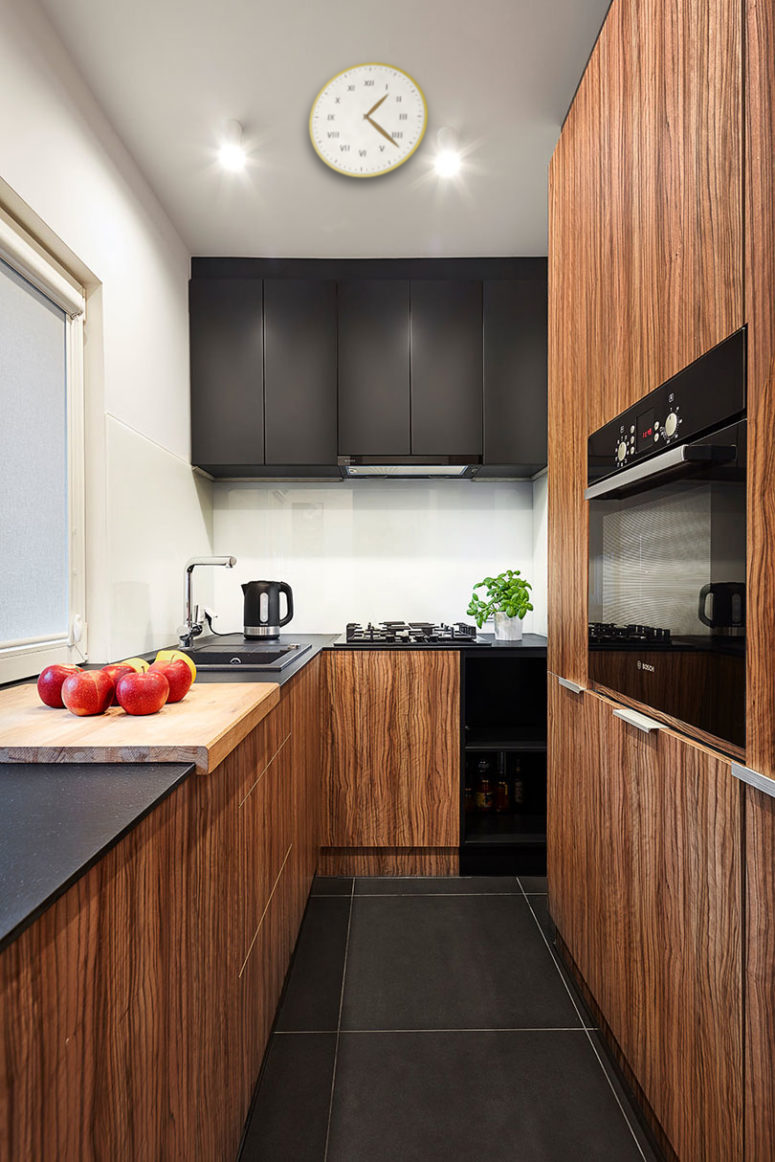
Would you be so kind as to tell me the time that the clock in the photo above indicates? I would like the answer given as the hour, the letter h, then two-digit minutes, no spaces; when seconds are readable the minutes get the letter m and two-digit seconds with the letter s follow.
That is 1h22
